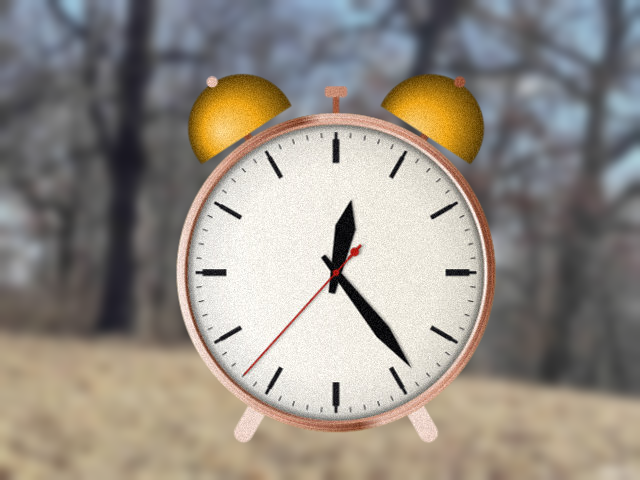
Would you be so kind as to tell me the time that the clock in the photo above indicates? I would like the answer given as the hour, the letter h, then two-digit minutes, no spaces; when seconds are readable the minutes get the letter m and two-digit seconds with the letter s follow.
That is 12h23m37s
